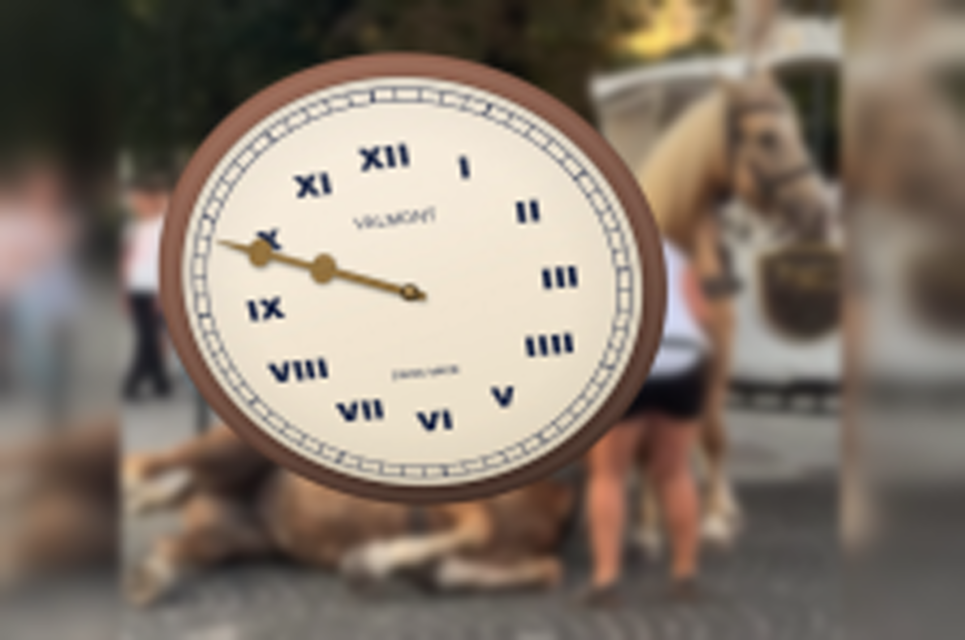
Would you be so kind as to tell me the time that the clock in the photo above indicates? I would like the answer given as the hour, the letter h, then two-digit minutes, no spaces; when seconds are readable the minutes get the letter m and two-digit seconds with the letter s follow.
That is 9h49
